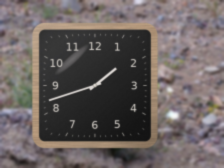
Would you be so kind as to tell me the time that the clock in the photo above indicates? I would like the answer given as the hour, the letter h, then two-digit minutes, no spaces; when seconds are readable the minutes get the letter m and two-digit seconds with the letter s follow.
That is 1h42
